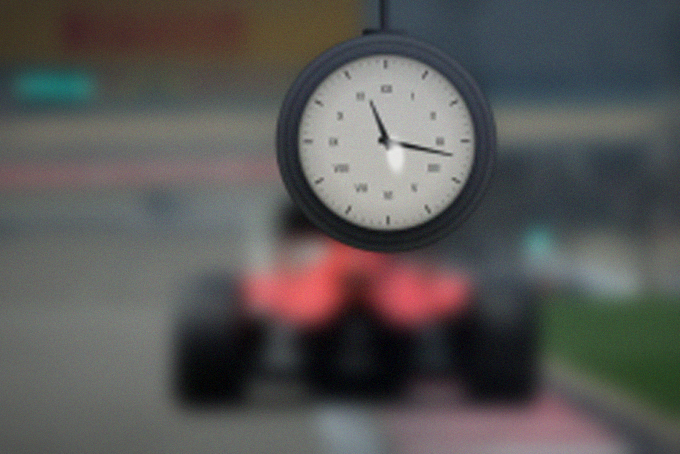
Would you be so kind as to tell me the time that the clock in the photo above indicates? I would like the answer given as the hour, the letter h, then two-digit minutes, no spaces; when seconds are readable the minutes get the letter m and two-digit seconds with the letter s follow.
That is 11h17
